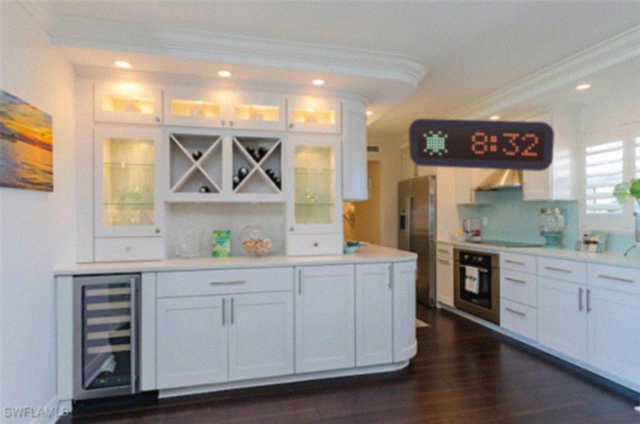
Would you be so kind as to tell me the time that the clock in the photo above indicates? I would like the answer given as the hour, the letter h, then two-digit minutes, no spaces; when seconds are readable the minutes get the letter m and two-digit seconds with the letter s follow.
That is 8h32
